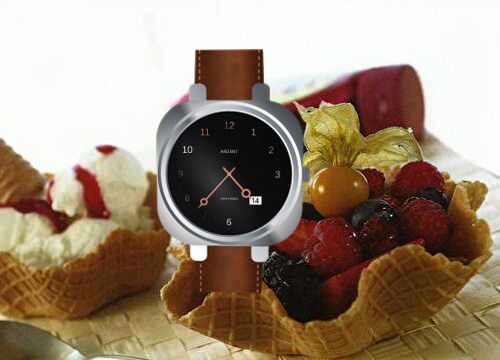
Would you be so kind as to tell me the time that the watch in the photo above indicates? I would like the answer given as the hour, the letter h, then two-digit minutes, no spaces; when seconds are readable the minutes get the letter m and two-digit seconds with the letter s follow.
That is 4h37
